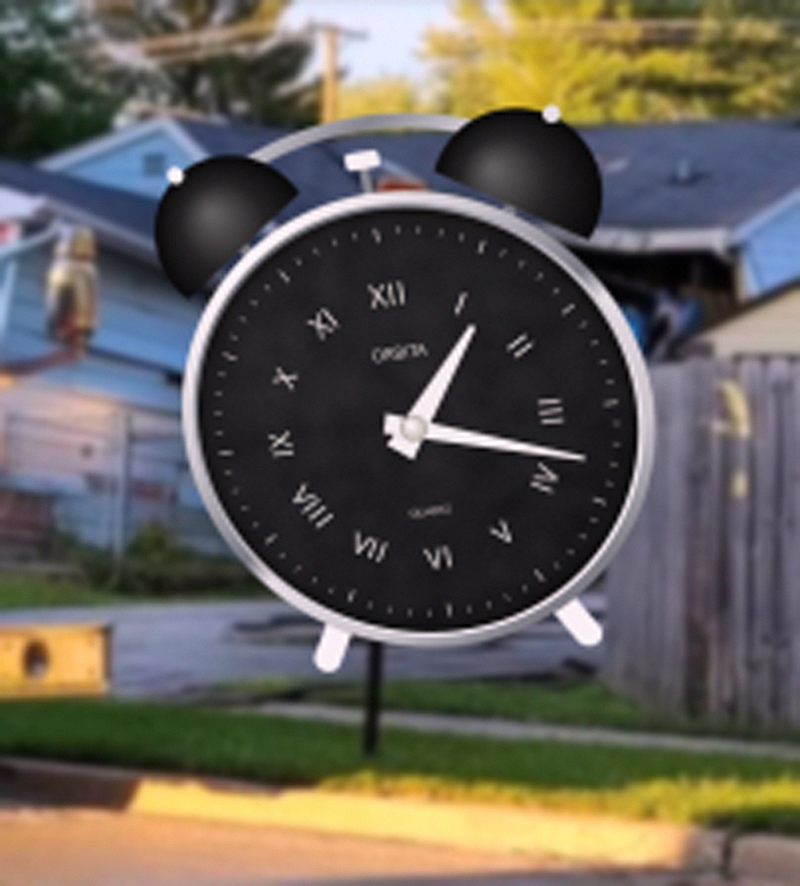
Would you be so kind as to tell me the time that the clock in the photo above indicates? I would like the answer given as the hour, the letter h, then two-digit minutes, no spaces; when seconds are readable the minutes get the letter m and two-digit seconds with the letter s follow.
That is 1h18
